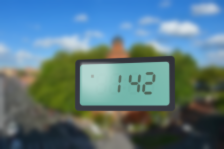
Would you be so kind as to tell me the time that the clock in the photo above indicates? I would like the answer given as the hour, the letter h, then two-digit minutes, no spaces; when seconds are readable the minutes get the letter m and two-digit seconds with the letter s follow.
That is 1h42
